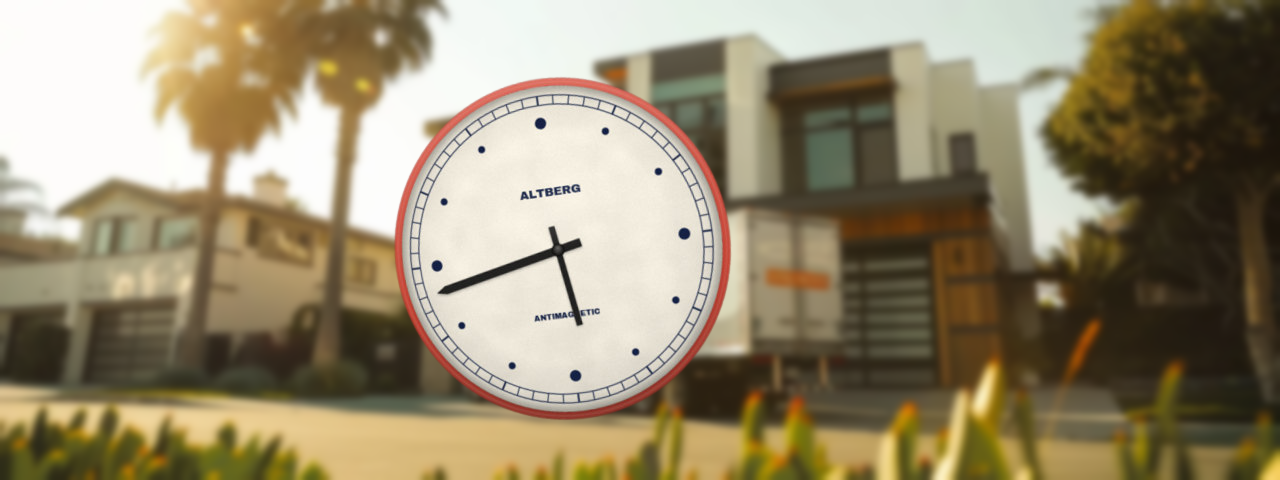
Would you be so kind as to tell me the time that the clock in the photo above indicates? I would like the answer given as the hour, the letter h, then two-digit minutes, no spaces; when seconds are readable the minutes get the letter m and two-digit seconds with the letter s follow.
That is 5h43
